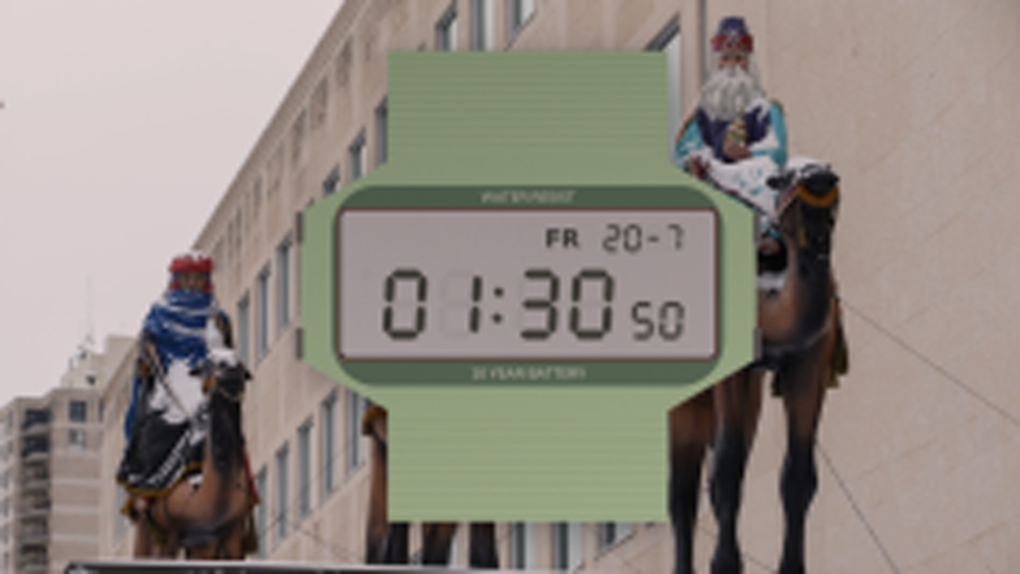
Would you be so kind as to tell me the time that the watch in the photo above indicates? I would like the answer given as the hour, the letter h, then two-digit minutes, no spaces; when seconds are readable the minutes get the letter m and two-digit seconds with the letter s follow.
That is 1h30m50s
